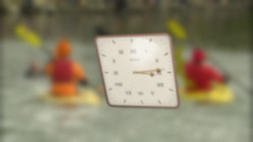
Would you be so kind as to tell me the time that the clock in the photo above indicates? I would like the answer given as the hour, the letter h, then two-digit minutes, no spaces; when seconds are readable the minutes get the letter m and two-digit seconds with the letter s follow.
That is 3h14
